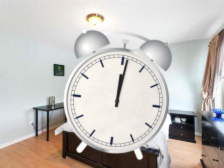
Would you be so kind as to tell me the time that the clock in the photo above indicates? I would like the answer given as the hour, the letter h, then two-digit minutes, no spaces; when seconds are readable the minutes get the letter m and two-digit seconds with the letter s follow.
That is 12h01
